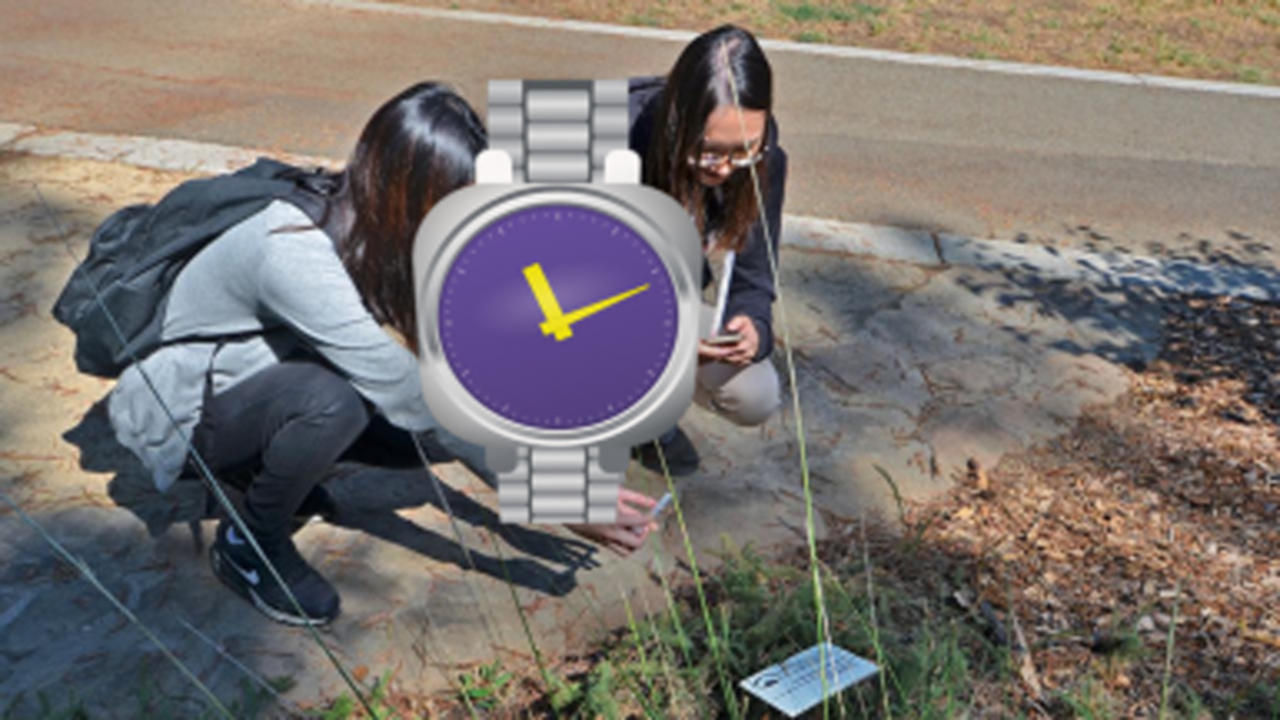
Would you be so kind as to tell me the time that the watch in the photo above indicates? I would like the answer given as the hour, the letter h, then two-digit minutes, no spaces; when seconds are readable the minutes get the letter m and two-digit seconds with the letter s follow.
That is 11h11
